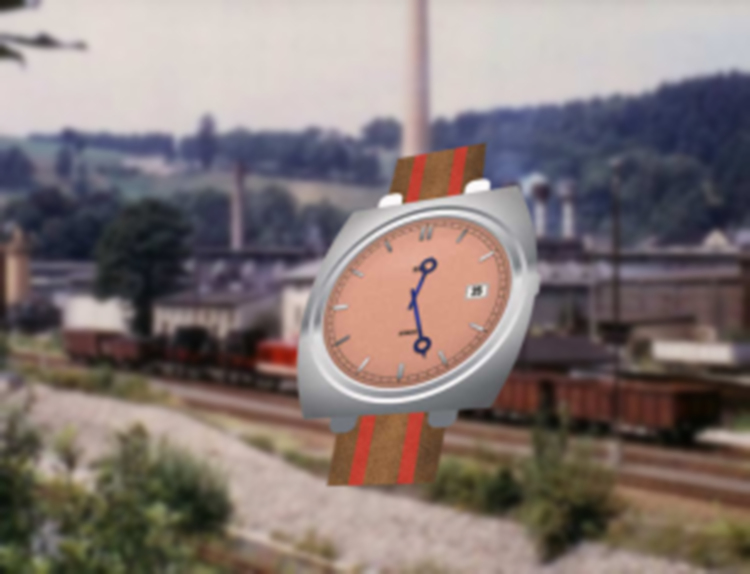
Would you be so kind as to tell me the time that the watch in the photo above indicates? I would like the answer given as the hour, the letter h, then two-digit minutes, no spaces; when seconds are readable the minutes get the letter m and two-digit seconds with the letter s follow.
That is 12h27
